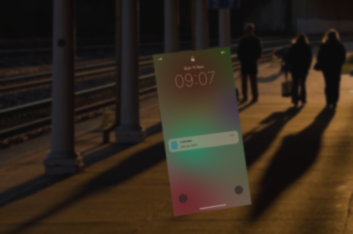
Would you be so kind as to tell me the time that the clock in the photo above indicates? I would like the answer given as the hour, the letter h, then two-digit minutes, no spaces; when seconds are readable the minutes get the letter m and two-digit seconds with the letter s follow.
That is 9h07
